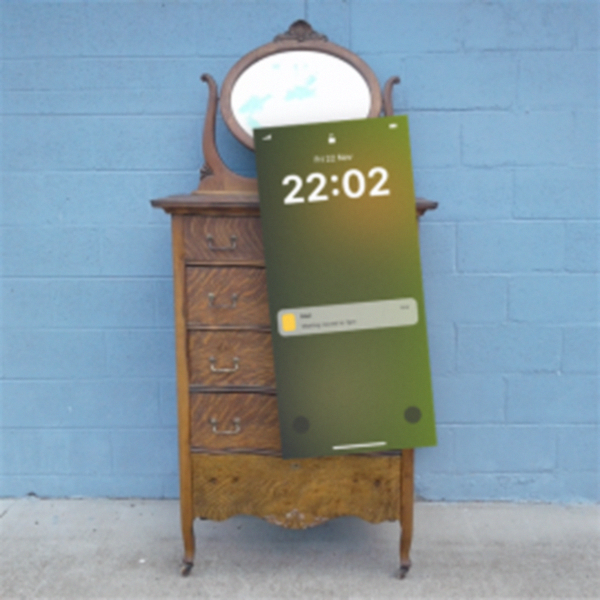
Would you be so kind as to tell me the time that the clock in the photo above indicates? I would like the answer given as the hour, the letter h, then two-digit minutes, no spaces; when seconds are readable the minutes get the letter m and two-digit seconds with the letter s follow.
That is 22h02
